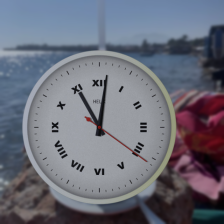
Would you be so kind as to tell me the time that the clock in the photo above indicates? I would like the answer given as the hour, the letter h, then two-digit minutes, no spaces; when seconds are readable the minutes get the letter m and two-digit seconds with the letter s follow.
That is 11h01m21s
